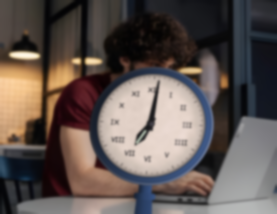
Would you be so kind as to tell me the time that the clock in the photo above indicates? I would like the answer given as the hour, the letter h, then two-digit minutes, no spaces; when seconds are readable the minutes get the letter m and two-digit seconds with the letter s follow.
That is 7h01
